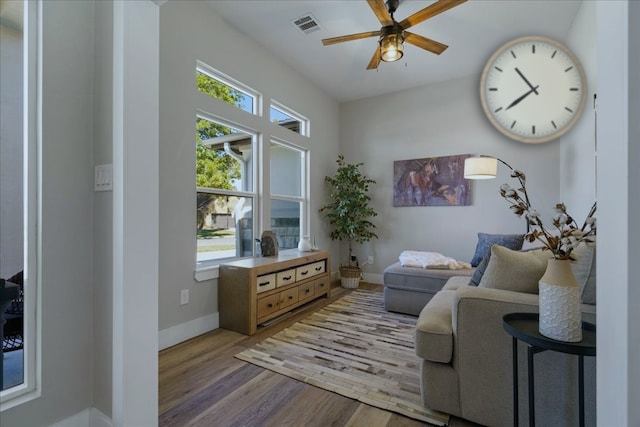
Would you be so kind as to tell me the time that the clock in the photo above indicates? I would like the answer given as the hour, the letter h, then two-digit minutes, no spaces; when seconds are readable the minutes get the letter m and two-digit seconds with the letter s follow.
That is 10h39
